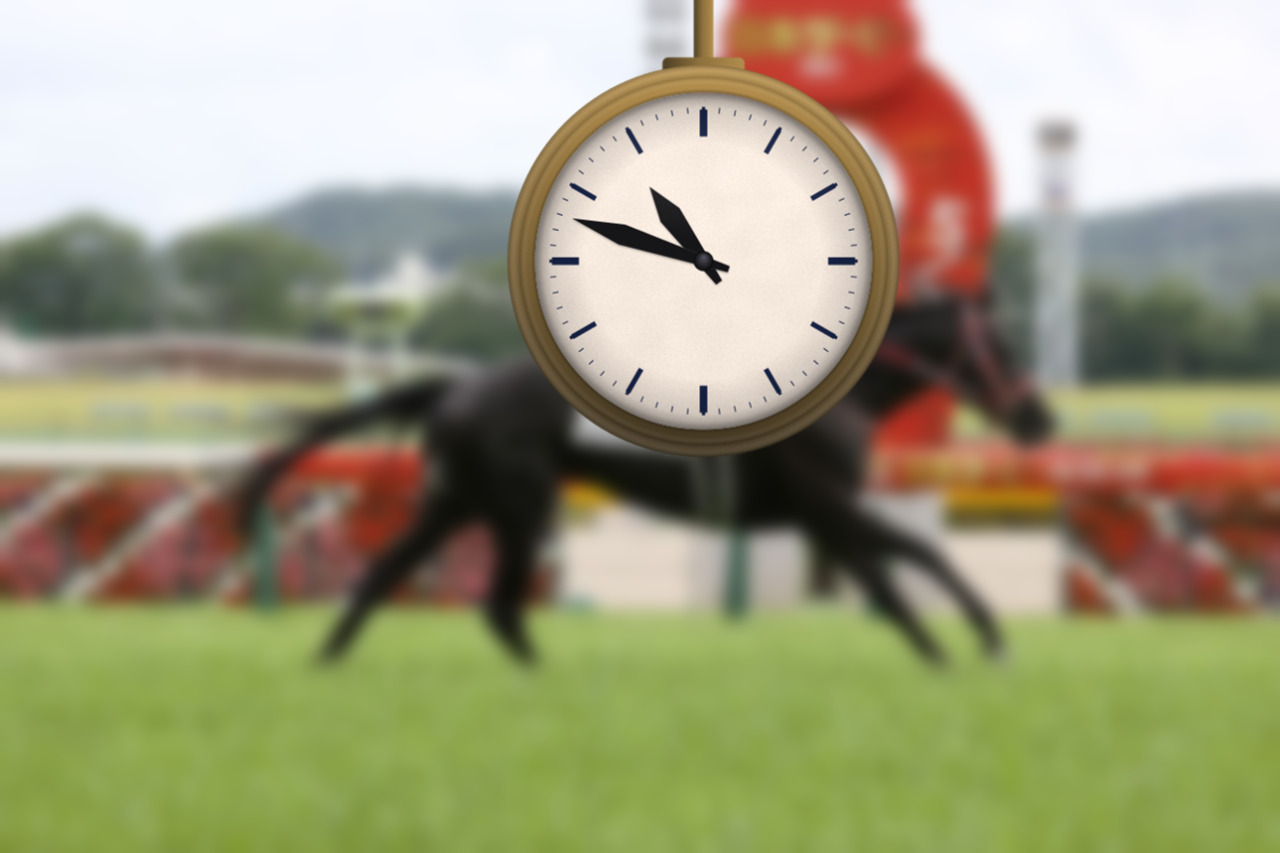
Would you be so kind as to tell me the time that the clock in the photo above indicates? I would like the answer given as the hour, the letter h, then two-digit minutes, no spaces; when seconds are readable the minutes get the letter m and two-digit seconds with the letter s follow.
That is 10h48
